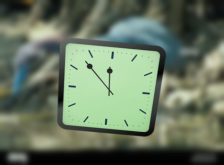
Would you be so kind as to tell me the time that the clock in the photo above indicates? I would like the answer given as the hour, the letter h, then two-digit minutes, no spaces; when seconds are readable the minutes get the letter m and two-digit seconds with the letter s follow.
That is 11h53
